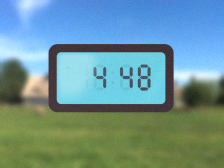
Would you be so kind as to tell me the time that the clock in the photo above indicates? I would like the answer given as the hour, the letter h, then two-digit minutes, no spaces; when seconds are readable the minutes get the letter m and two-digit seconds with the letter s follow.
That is 4h48
